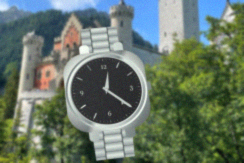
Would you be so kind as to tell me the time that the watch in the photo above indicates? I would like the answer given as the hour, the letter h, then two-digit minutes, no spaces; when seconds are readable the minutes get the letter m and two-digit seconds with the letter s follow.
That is 12h22
